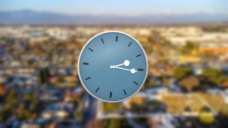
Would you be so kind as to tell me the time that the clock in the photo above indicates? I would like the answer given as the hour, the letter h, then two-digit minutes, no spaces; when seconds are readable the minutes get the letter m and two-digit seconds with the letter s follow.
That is 2h16
